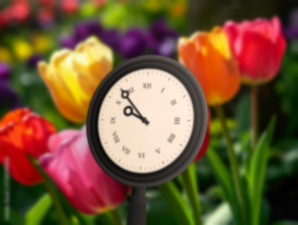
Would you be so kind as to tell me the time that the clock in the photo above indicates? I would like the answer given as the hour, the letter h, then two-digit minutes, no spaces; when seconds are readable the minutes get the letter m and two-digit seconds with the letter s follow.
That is 9h53
